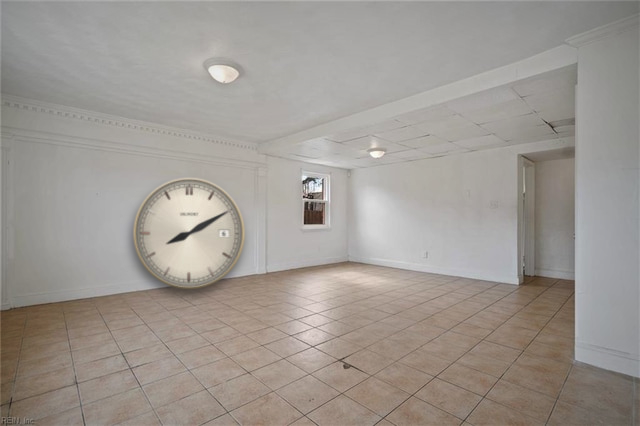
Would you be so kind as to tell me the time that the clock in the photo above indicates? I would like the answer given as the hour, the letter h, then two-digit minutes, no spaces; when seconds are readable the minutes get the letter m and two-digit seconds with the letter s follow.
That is 8h10
